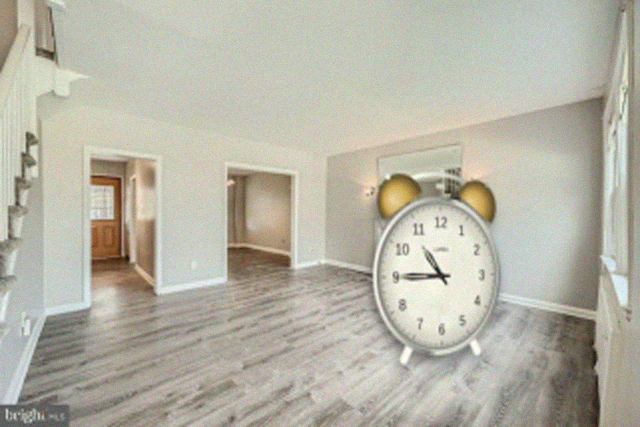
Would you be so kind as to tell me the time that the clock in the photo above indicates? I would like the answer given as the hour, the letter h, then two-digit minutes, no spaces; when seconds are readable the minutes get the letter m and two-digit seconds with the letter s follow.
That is 10h45
